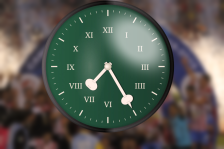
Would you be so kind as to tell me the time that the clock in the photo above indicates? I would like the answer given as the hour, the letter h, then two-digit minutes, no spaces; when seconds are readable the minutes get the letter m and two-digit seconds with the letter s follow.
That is 7h25
